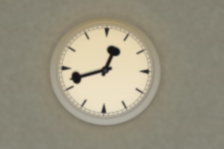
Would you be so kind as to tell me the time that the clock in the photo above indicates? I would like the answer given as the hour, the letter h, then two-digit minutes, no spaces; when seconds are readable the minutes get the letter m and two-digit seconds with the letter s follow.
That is 12h42
